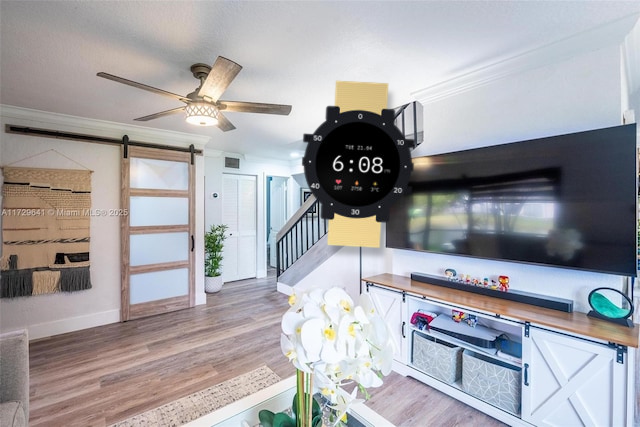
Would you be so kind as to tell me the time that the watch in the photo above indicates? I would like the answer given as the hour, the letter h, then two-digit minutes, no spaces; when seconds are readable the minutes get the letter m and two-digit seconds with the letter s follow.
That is 6h08
